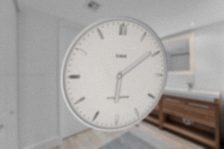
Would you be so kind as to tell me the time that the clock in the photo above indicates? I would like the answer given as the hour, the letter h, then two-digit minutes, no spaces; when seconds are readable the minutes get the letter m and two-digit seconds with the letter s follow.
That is 6h09
